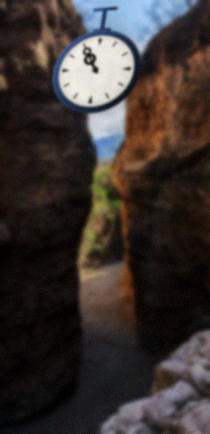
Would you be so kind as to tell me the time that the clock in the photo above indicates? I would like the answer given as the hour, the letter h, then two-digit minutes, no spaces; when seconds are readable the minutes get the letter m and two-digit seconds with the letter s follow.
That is 10h55
